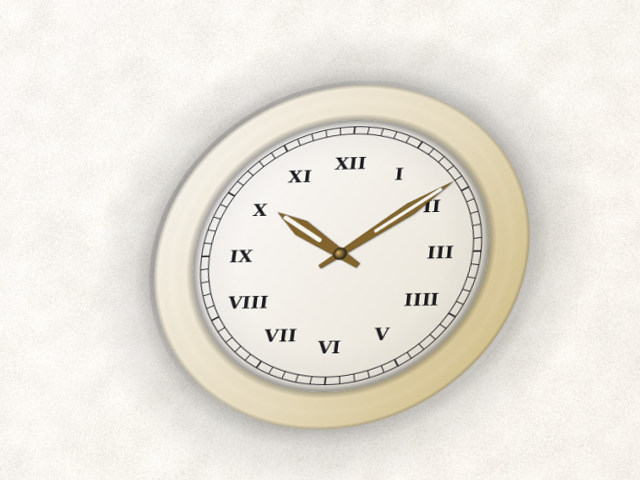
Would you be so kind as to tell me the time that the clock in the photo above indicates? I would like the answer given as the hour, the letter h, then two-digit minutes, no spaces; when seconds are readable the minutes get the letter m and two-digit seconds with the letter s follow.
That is 10h09
